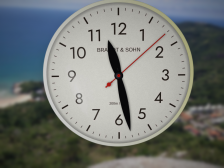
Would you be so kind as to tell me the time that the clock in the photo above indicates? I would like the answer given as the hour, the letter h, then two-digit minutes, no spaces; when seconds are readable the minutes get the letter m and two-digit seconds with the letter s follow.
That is 11h28m08s
